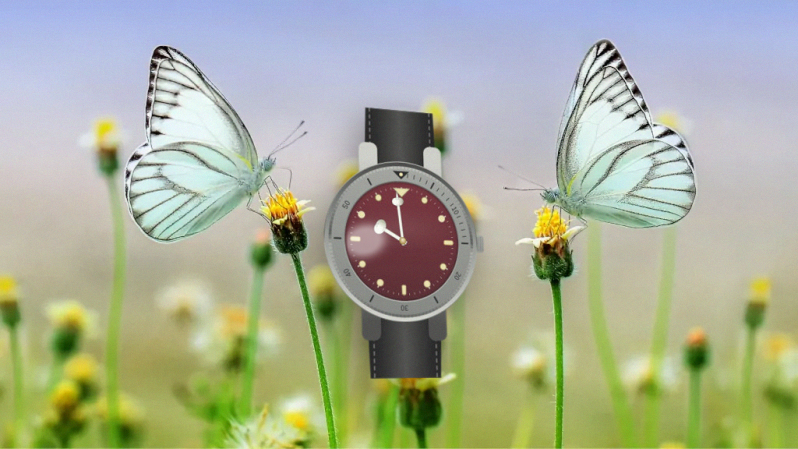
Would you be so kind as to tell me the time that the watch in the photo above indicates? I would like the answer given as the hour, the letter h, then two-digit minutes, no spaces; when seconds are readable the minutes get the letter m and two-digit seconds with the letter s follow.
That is 9h59
